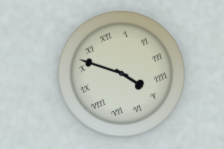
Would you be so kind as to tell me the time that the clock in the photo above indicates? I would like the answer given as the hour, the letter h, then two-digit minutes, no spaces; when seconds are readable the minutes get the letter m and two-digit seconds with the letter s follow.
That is 4h52
